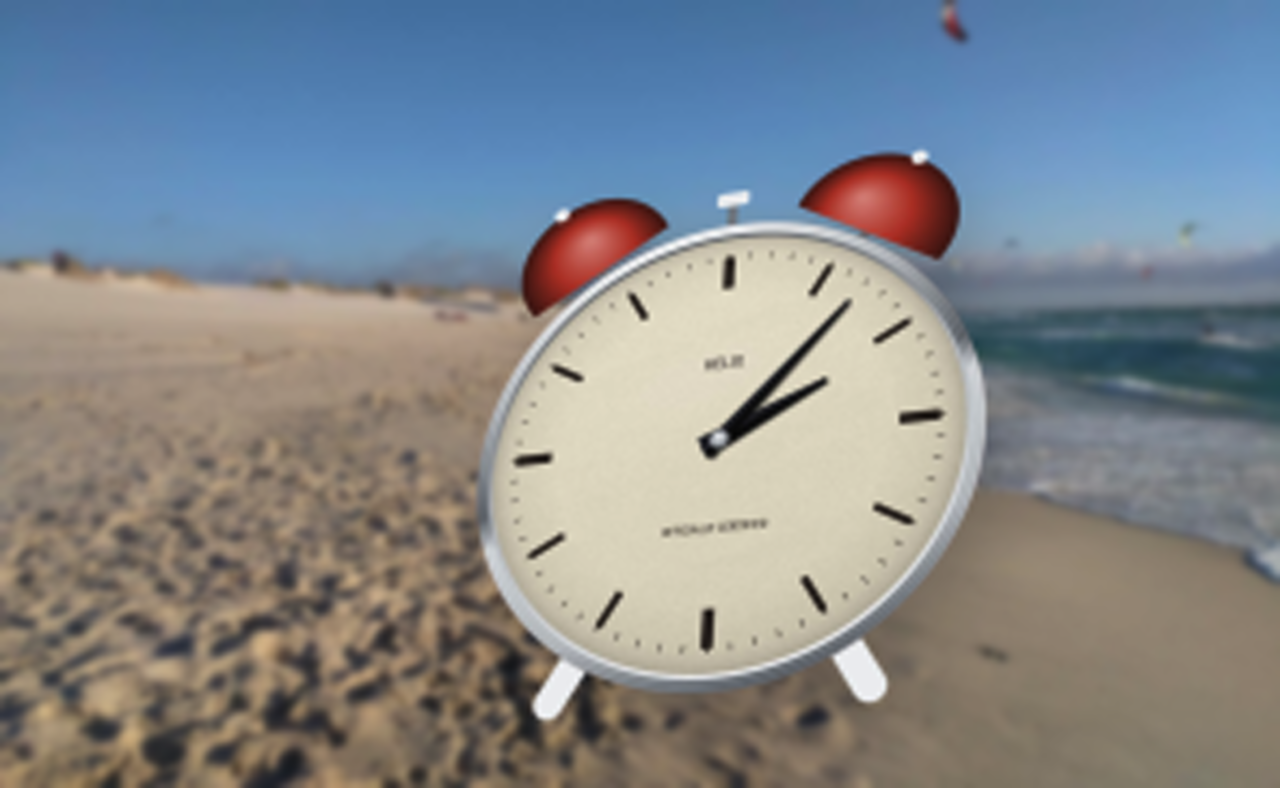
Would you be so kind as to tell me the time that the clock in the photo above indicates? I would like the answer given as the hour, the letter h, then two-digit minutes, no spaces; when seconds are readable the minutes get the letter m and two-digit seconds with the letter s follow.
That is 2h07
